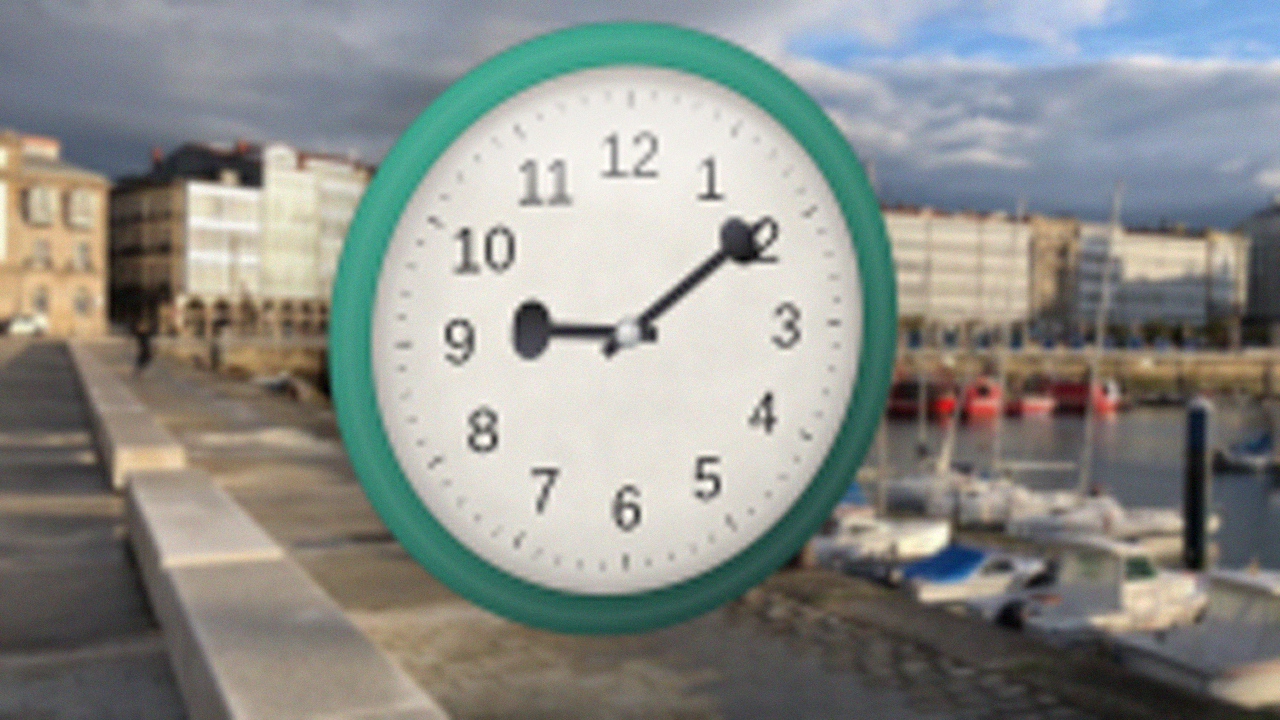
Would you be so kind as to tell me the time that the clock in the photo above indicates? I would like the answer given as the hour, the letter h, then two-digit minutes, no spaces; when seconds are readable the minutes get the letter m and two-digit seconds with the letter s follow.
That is 9h09
